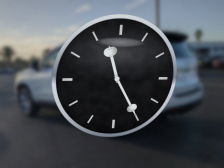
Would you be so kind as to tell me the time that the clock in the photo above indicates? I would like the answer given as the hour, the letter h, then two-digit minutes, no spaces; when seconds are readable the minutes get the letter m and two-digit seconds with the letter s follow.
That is 11h25
